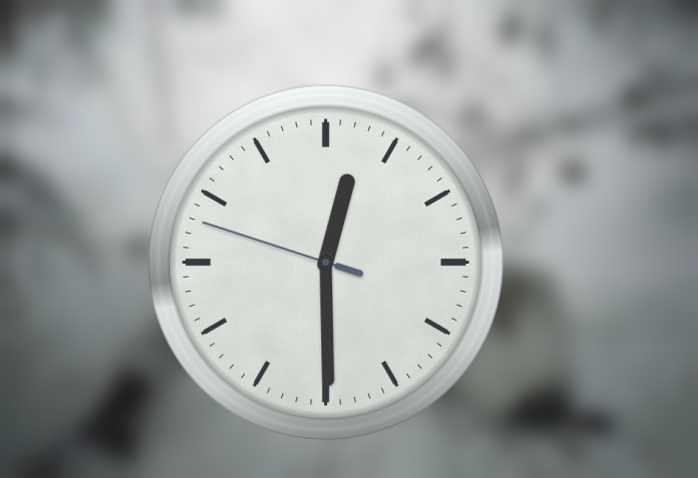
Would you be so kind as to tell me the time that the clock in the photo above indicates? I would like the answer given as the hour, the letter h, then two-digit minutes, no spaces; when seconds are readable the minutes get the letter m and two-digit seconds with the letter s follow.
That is 12h29m48s
